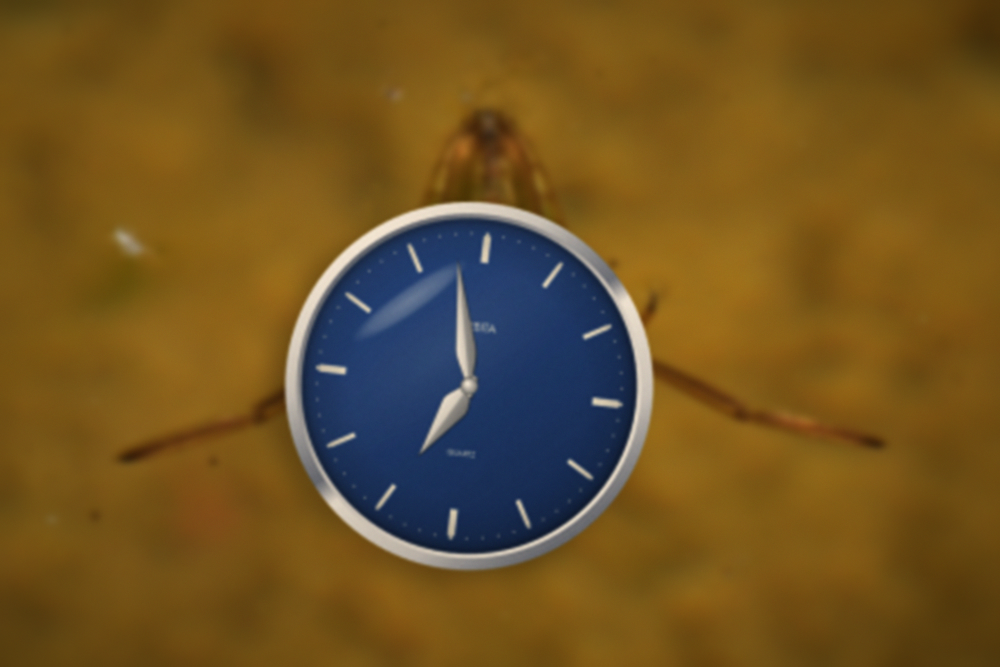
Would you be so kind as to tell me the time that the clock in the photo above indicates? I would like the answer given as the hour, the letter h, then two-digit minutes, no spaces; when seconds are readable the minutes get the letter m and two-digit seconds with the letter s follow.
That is 6h58
